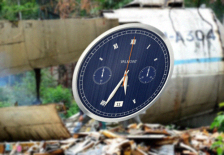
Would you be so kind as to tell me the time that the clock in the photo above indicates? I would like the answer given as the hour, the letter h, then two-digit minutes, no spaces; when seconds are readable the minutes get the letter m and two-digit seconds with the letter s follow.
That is 5h34
